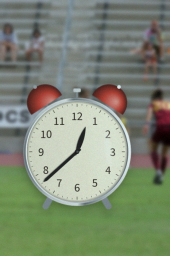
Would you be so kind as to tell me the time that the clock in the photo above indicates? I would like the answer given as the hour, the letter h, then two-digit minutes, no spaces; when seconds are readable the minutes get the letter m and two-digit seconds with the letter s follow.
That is 12h38
